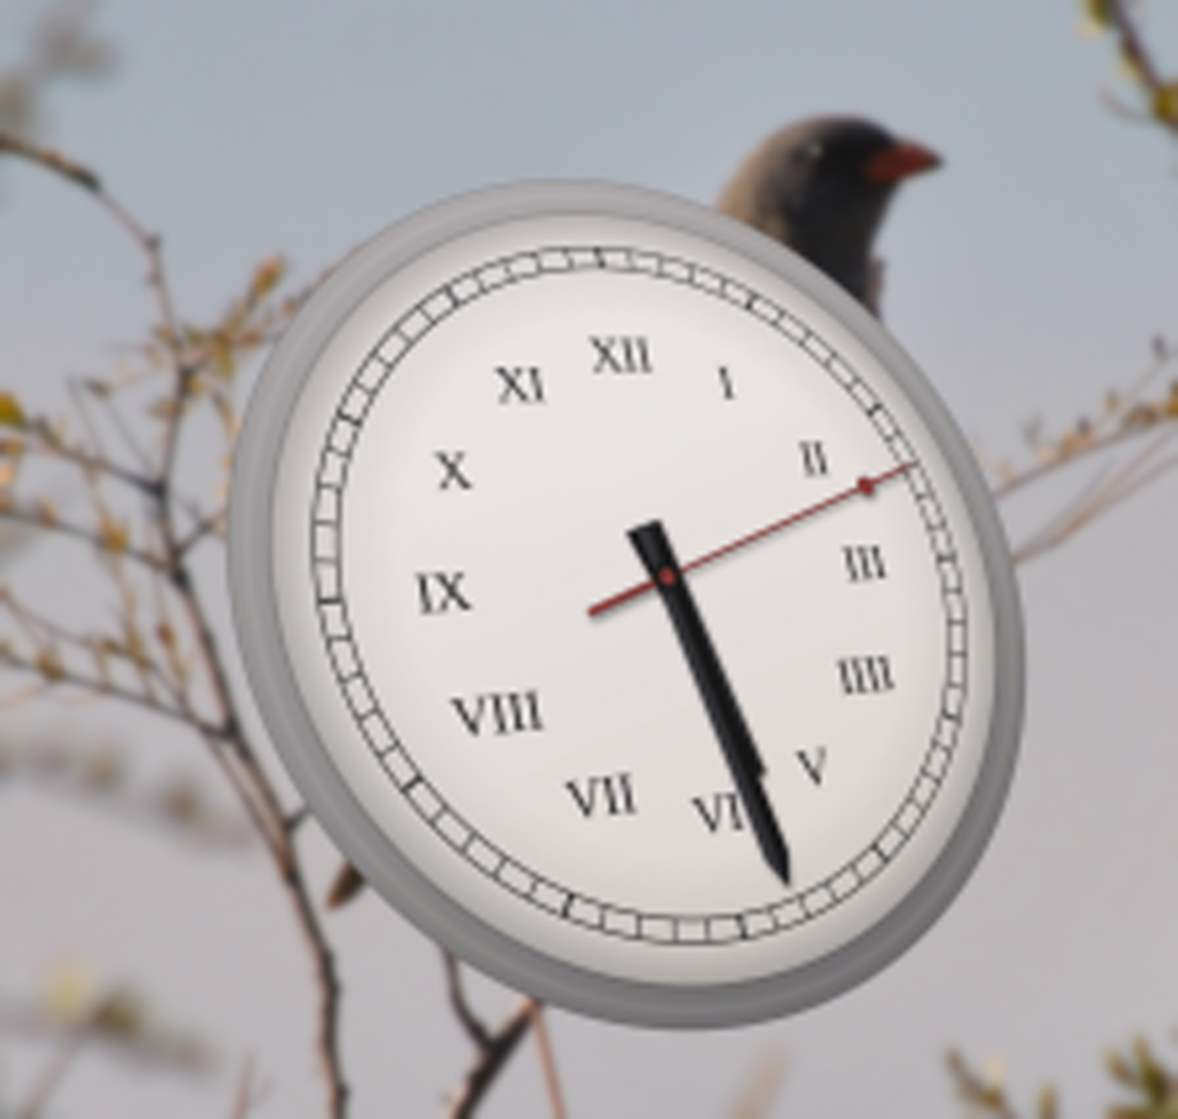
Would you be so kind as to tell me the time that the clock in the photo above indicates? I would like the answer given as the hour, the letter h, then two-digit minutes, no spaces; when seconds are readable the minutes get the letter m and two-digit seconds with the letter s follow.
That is 5h28m12s
